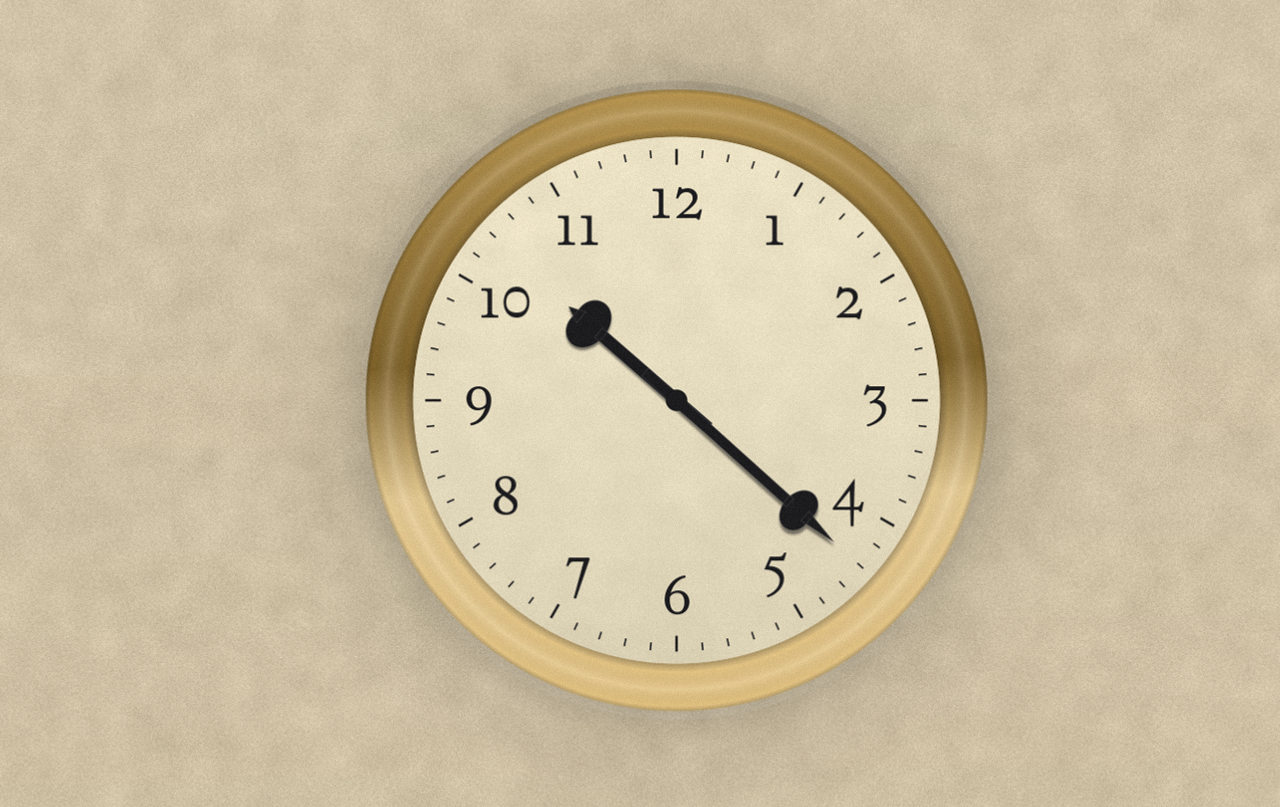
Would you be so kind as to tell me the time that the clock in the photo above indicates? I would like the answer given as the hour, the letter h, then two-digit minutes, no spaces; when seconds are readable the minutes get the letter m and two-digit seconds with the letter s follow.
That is 10h22
